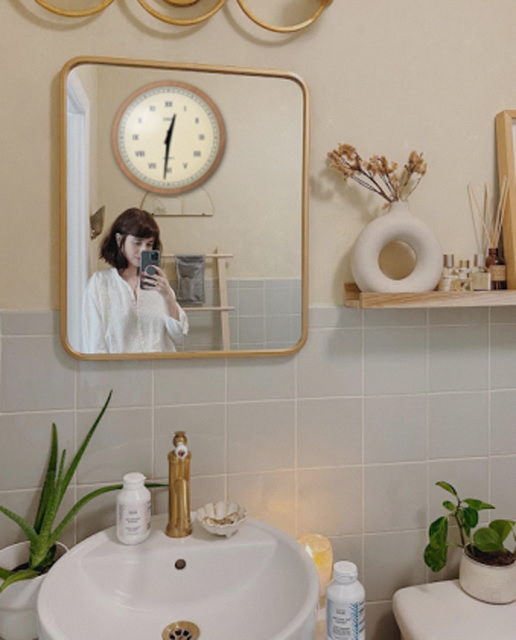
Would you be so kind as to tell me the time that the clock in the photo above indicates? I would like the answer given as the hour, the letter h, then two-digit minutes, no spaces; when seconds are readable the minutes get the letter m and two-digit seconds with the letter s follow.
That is 12h31
